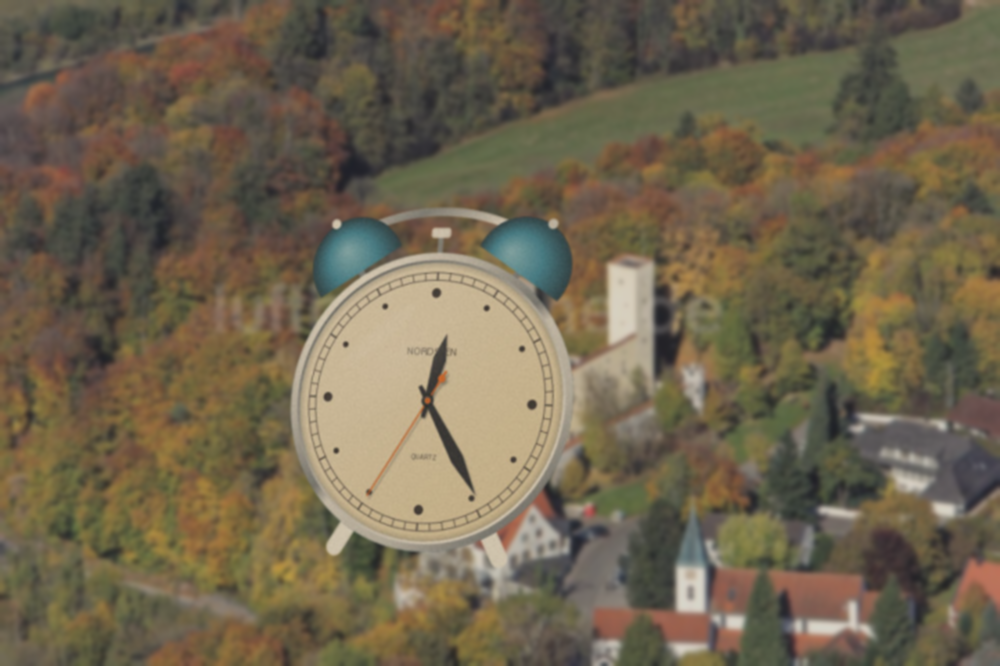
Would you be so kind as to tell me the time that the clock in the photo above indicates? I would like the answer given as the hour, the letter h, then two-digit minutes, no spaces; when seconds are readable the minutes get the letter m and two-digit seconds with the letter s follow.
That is 12h24m35s
